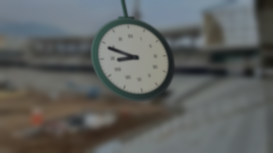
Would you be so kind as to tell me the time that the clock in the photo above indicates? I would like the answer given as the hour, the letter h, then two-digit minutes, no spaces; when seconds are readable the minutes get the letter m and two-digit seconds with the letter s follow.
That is 8h49
